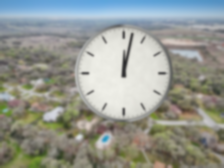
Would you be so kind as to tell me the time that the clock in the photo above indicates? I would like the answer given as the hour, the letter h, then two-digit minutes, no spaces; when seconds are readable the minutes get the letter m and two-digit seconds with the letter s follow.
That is 12h02
